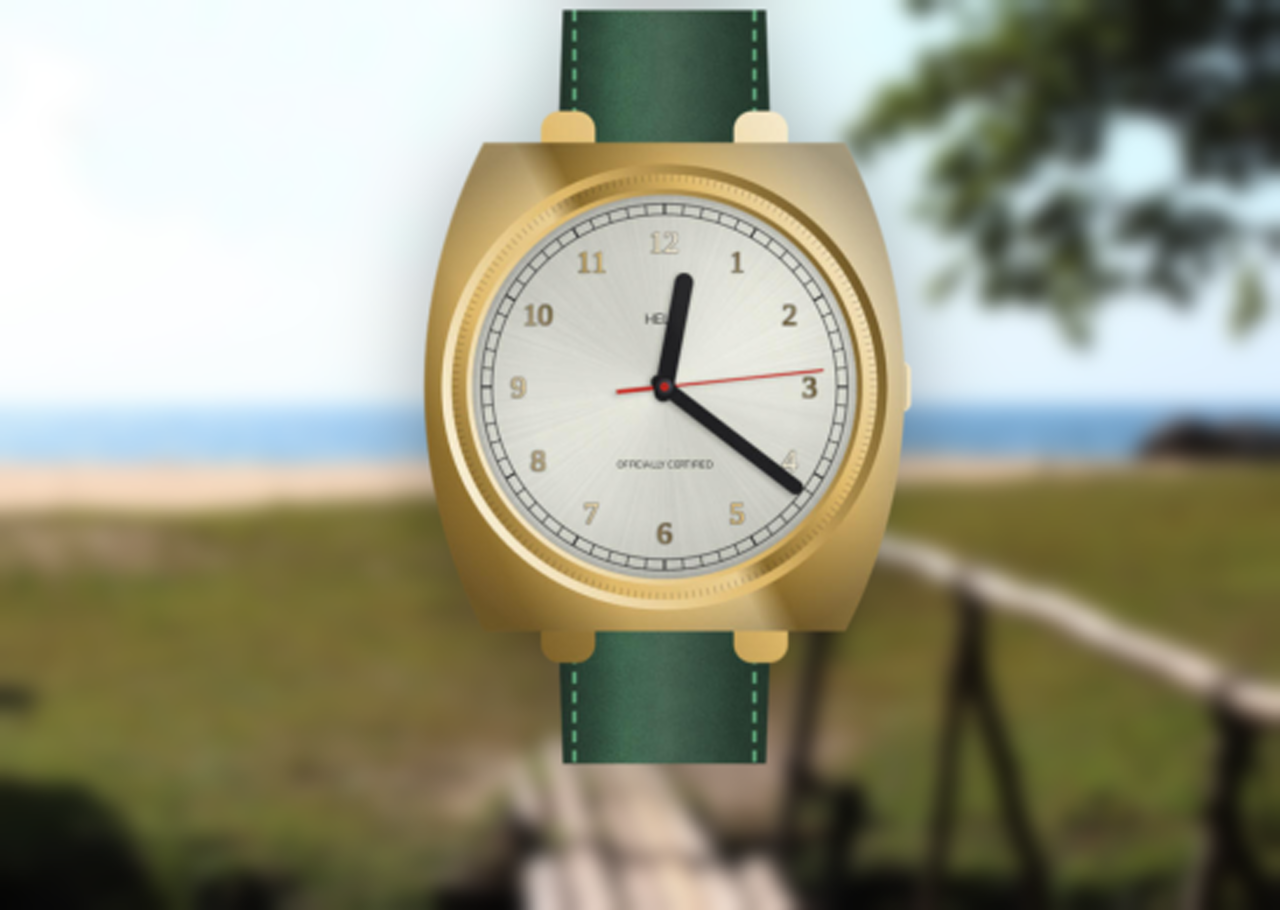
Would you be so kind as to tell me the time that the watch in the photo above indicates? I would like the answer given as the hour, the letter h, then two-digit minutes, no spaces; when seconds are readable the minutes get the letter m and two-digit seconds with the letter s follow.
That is 12h21m14s
